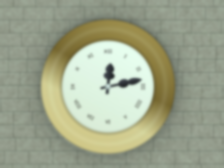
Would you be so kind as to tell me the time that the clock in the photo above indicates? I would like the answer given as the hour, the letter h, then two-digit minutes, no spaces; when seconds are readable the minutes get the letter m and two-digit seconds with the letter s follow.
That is 12h13
